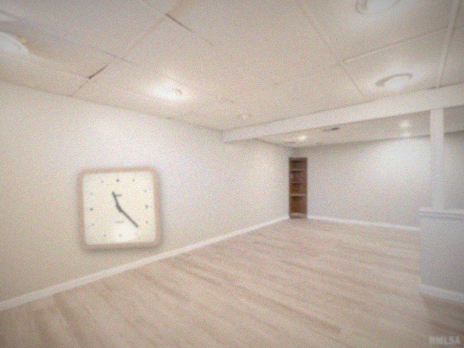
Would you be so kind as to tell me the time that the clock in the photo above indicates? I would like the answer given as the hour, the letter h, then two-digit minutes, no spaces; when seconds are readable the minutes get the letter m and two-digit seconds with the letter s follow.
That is 11h23
